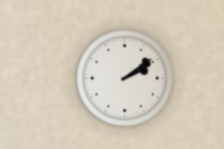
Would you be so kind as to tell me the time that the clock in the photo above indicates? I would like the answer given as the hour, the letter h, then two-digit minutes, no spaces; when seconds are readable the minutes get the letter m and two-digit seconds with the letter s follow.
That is 2h09
